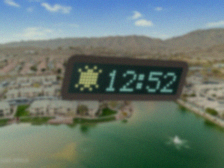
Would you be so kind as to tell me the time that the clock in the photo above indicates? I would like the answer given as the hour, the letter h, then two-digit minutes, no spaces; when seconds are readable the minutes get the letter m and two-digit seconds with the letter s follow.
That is 12h52
